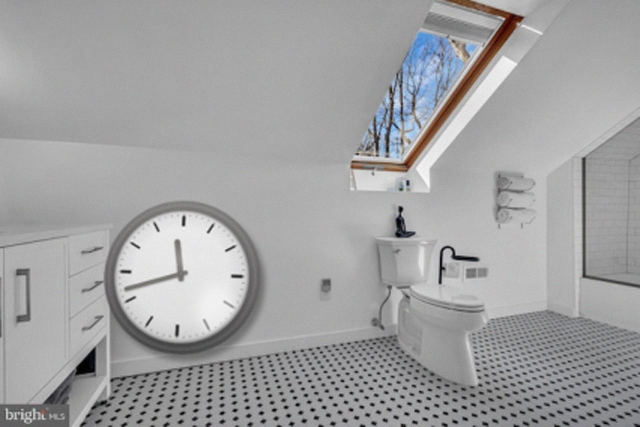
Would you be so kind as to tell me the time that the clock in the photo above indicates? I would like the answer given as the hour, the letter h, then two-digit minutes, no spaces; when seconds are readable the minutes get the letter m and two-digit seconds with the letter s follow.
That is 11h42
